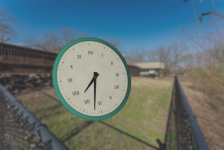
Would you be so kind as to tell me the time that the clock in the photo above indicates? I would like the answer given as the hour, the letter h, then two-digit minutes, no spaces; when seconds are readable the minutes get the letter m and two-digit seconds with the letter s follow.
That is 7h32
